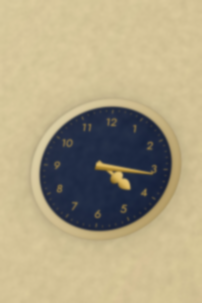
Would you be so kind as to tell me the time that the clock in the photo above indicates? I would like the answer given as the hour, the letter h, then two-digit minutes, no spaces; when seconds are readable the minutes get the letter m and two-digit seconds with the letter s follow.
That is 4h16
